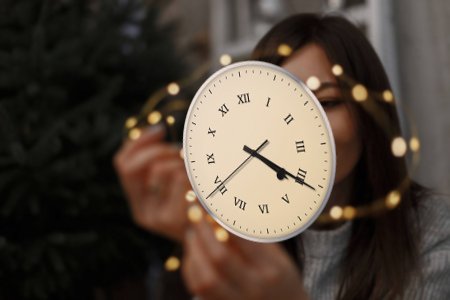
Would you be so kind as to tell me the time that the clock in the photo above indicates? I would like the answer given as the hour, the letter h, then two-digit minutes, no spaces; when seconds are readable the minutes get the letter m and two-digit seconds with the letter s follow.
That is 4h20m40s
